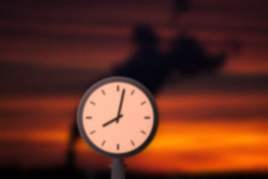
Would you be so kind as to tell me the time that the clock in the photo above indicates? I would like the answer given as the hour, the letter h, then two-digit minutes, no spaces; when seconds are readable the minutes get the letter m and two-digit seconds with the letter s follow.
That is 8h02
